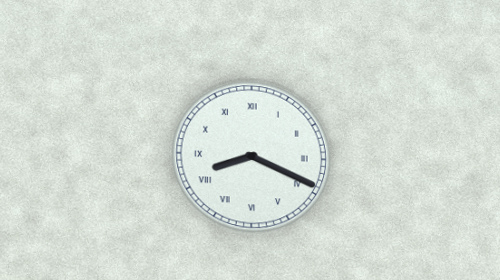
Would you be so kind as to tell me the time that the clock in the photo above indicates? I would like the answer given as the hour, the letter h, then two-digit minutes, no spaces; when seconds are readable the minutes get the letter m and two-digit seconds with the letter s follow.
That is 8h19
